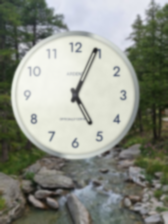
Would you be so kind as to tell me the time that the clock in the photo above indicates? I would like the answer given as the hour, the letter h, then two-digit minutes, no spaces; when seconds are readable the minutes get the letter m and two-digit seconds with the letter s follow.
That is 5h04
